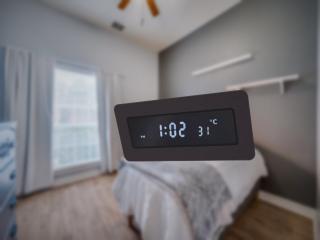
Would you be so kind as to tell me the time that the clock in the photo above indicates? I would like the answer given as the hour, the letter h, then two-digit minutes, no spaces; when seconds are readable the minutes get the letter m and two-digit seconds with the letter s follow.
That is 1h02
